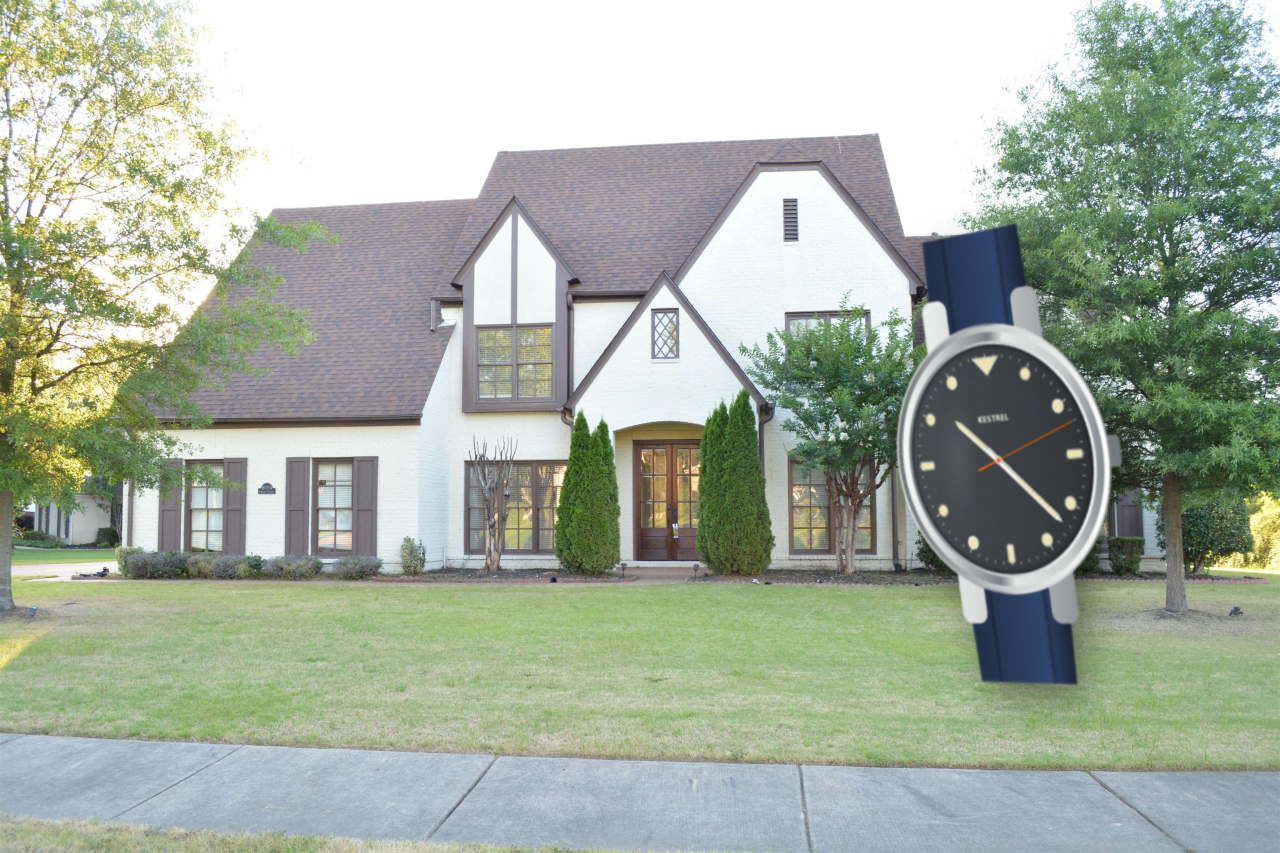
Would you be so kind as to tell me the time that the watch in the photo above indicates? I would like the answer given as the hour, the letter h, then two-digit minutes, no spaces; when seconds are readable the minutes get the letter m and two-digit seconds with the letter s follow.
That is 10h22m12s
